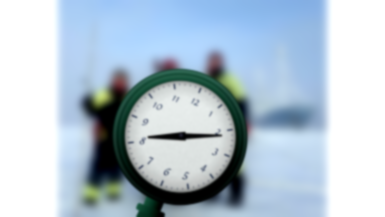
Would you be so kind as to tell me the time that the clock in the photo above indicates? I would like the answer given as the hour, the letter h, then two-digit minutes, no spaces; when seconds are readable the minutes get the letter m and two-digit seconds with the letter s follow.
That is 8h11
